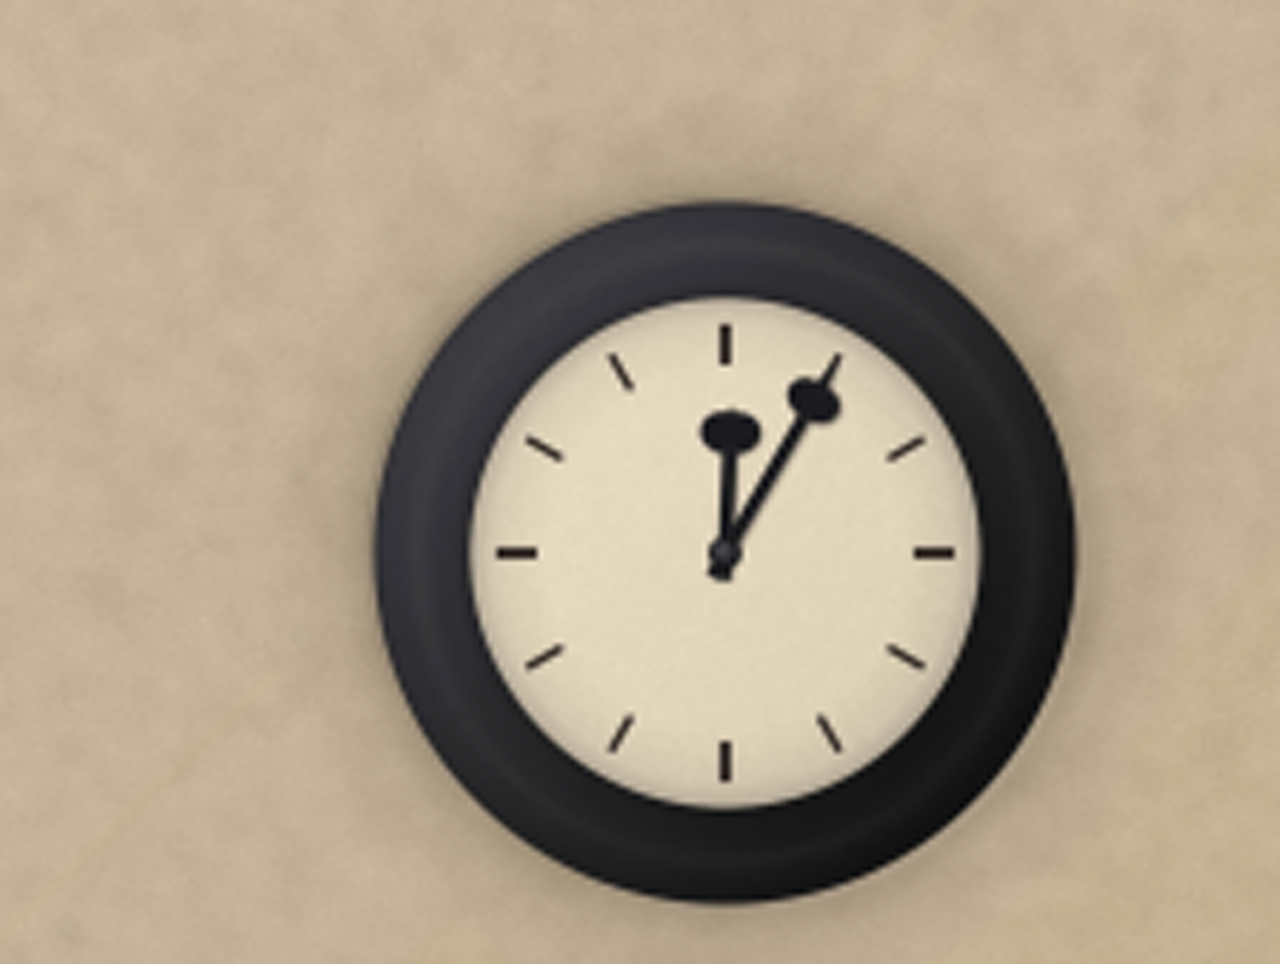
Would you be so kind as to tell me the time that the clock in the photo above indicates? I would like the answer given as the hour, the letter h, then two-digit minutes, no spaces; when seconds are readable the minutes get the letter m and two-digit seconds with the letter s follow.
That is 12h05
